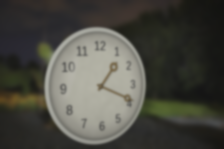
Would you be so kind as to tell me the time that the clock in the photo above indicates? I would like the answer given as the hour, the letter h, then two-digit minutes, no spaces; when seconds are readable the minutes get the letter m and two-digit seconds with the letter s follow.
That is 1h19
